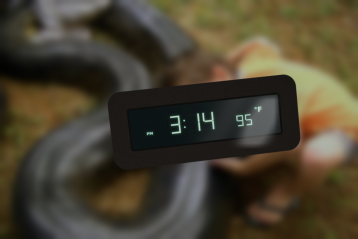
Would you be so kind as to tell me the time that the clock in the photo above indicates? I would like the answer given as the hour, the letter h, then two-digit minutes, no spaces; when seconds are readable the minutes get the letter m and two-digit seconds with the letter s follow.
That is 3h14
